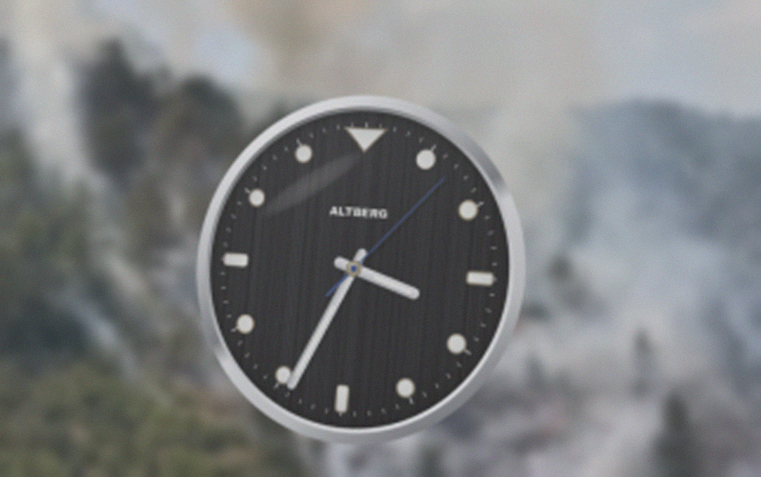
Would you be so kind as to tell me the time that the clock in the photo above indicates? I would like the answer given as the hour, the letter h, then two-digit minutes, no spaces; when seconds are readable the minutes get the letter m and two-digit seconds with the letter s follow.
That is 3h34m07s
